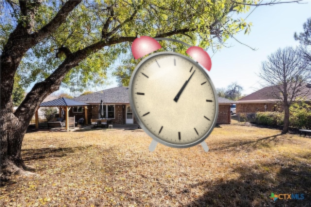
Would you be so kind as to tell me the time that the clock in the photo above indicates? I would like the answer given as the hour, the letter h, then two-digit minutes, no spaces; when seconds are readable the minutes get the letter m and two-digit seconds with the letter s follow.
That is 1h06
